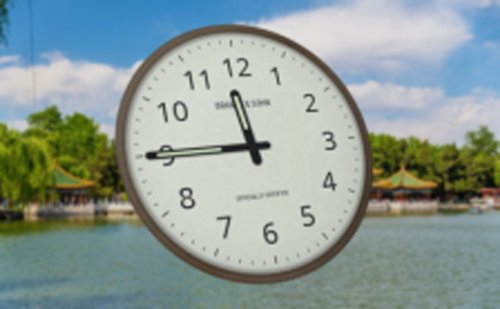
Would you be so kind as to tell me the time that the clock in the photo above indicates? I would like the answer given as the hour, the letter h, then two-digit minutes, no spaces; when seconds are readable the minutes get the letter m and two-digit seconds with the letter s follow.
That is 11h45
